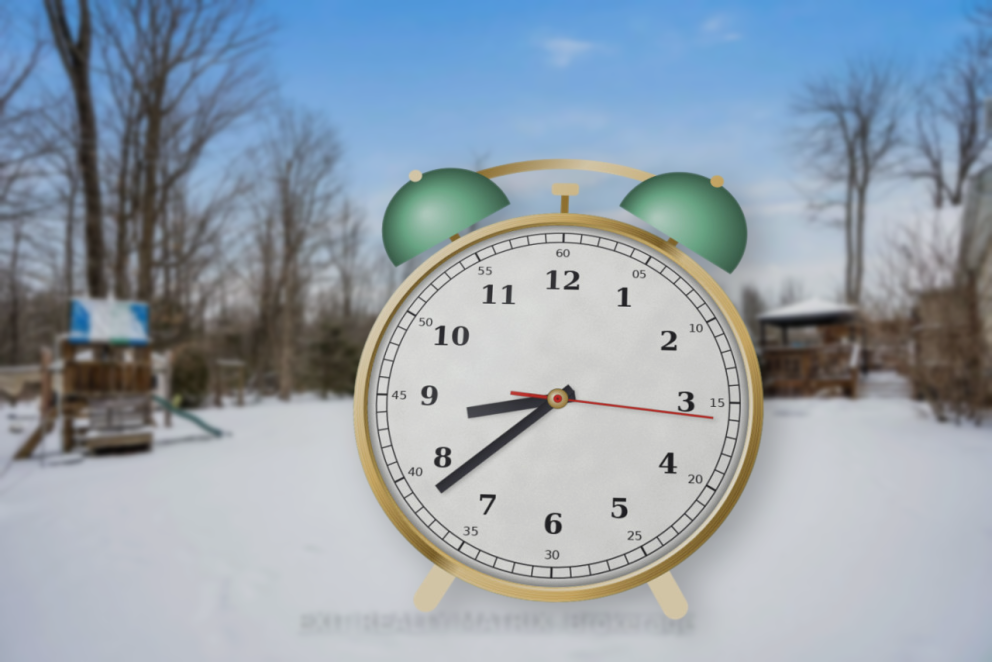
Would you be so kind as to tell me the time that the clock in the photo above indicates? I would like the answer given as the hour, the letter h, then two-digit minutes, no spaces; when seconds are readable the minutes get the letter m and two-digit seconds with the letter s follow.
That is 8h38m16s
